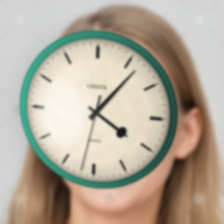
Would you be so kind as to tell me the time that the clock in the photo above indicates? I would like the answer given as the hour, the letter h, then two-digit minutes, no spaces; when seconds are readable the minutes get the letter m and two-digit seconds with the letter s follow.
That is 4h06m32s
